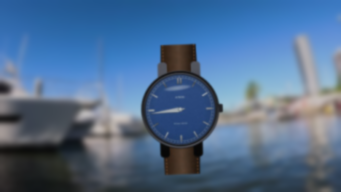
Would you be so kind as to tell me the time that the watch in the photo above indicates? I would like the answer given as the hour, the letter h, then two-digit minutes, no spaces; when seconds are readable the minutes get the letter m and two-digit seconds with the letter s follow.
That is 8h44
